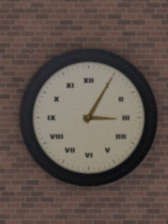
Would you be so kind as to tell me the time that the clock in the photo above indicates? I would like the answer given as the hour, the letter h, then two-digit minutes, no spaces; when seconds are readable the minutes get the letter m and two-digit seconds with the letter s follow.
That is 3h05
